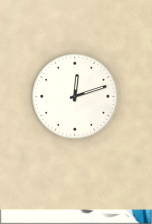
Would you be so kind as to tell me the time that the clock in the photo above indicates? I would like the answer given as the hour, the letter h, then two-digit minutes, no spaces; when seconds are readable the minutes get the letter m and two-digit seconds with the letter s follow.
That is 12h12
